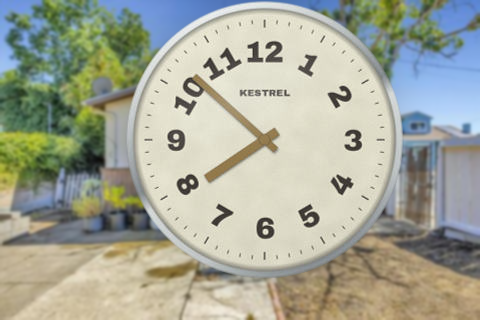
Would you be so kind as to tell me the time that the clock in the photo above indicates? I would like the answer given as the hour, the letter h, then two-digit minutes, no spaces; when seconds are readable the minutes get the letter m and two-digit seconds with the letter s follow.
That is 7h52
